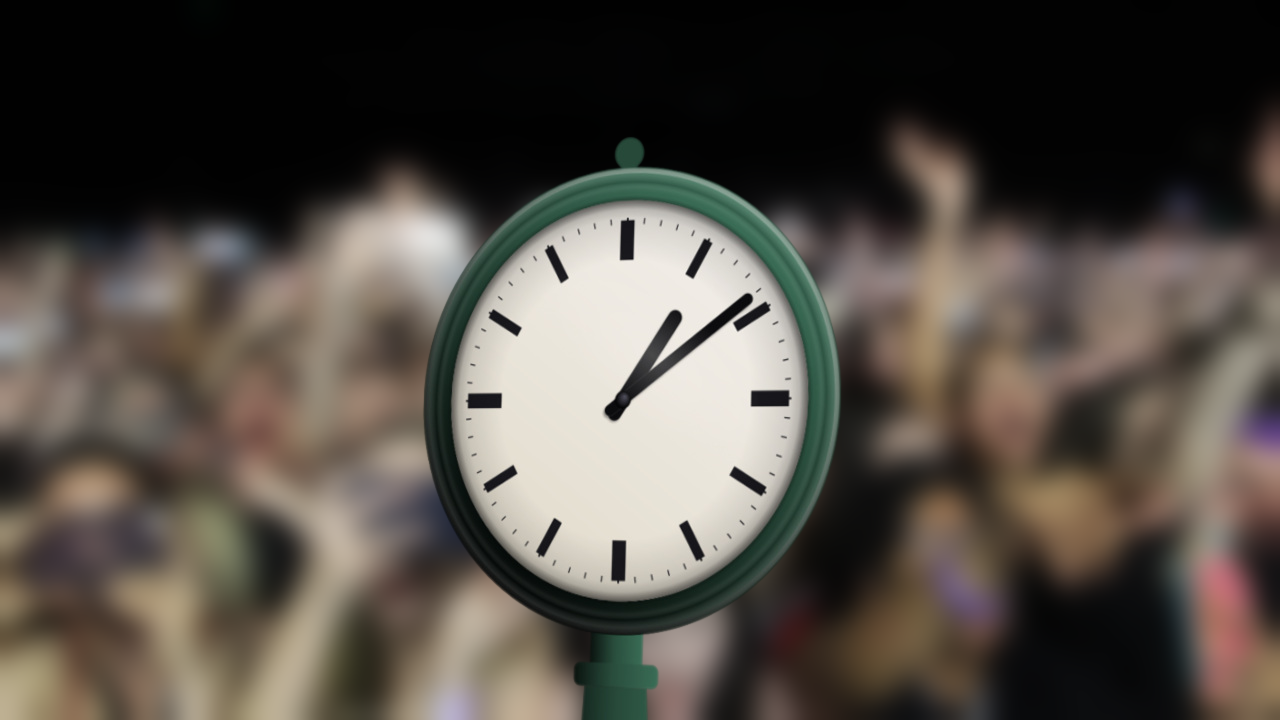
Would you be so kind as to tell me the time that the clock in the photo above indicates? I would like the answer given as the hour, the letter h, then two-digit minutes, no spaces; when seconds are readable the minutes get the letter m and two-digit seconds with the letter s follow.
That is 1h09
